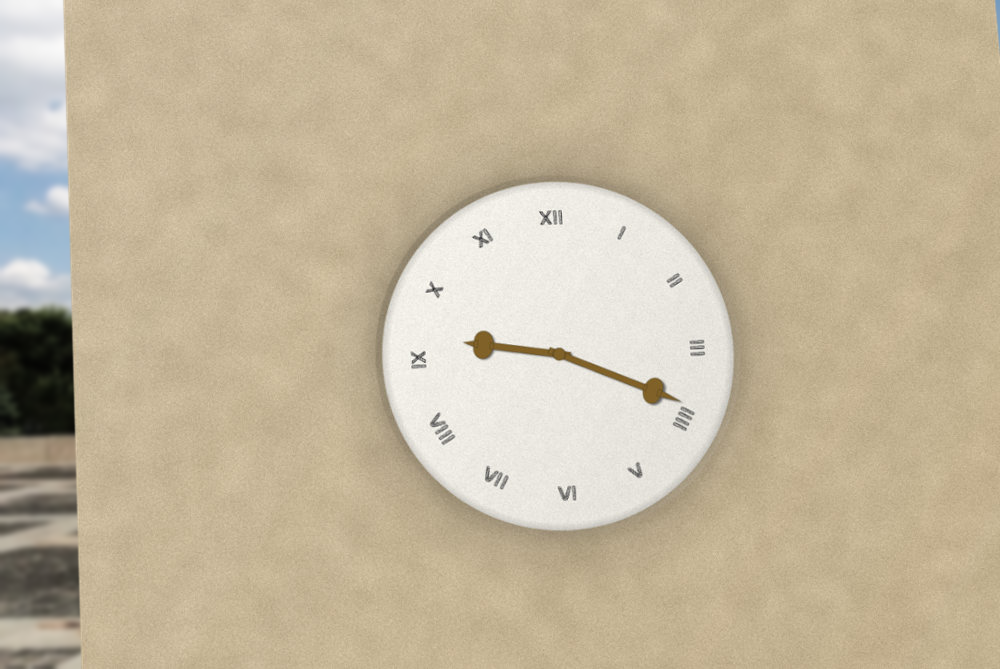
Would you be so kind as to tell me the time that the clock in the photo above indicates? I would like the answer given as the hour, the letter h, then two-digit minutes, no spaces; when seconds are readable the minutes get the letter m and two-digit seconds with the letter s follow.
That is 9h19
